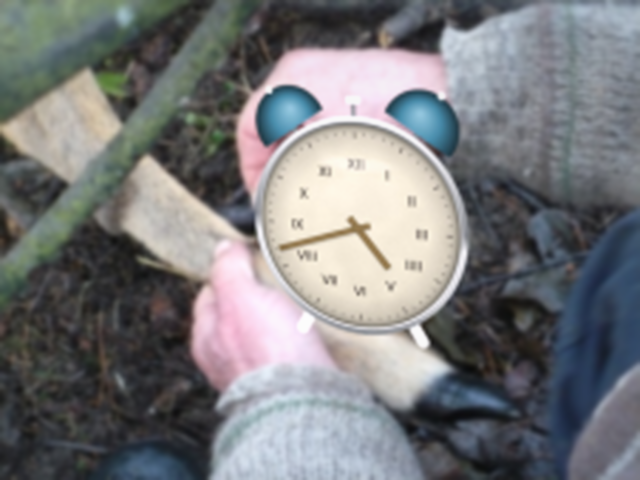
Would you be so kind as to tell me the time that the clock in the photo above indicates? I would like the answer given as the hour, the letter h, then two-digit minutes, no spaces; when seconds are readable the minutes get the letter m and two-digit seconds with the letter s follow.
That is 4h42
